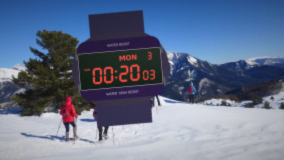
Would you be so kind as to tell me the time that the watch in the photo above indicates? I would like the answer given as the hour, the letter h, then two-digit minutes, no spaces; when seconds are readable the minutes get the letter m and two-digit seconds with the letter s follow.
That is 0h20m03s
